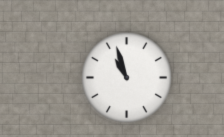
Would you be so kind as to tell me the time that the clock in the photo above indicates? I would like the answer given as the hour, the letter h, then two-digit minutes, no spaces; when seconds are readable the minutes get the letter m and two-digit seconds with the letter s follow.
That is 10h57
